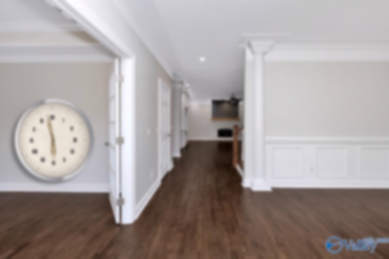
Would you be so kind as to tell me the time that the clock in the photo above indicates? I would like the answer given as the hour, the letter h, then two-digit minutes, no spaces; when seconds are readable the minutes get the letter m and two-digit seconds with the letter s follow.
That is 5h58
